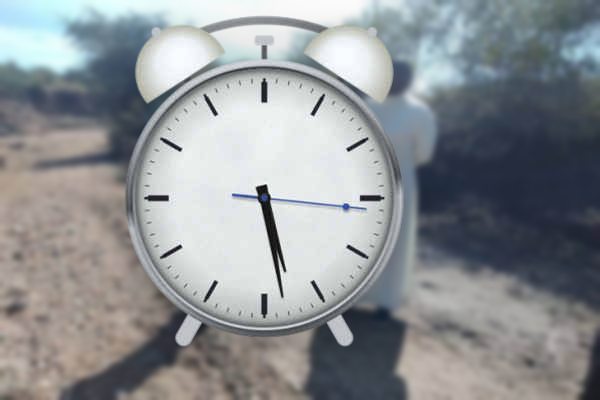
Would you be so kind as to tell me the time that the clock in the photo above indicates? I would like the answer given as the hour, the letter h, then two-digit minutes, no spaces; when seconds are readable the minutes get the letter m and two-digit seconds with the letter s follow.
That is 5h28m16s
